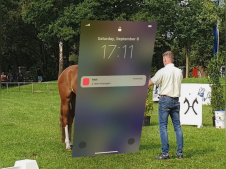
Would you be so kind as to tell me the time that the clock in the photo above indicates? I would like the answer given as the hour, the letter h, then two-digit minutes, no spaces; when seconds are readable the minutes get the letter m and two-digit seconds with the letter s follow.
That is 17h11
